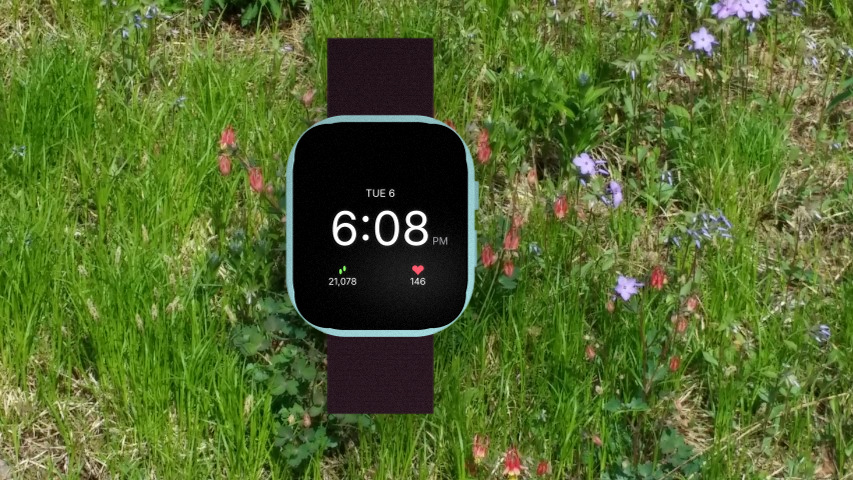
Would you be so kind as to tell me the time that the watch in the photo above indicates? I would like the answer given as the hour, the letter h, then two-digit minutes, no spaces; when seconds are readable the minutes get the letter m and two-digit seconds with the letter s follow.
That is 6h08
